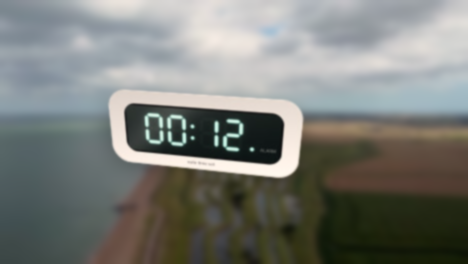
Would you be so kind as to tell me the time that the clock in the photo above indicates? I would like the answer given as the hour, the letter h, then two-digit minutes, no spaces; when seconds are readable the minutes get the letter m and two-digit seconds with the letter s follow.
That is 0h12
